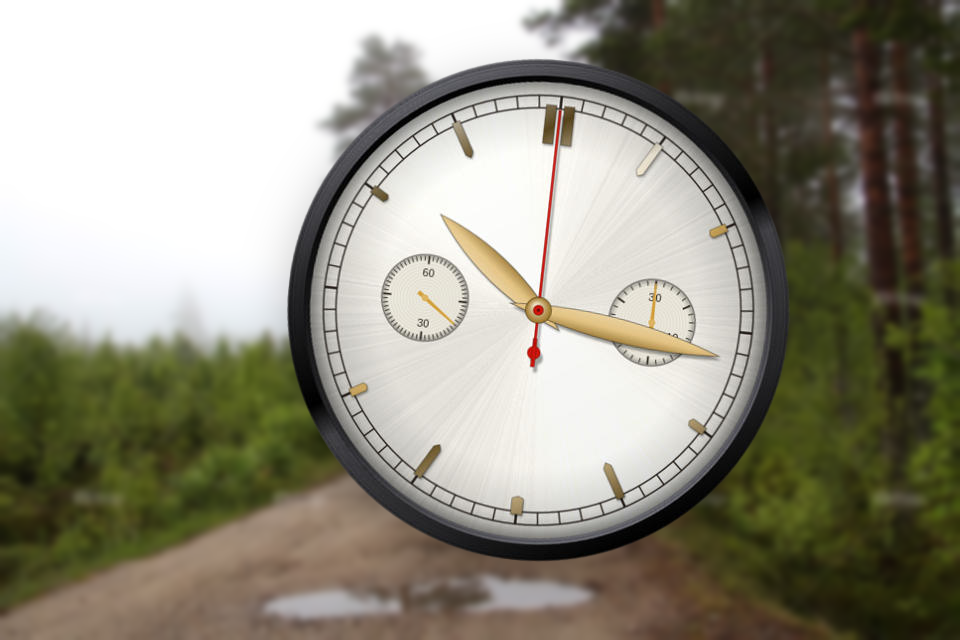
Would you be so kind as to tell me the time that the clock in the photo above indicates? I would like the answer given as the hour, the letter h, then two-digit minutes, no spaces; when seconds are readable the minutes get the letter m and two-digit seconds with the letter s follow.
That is 10h16m21s
